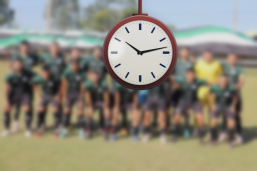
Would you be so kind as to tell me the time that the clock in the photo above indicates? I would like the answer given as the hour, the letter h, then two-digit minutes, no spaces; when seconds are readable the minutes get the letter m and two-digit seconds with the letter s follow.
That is 10h13
